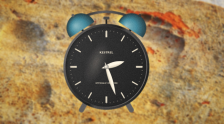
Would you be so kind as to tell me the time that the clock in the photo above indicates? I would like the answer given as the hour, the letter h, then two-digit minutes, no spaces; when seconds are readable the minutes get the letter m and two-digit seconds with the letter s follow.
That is 2h27
